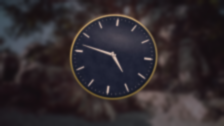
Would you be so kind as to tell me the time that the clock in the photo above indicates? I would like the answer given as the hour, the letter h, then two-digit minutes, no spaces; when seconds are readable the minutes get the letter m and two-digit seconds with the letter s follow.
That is 4h47
